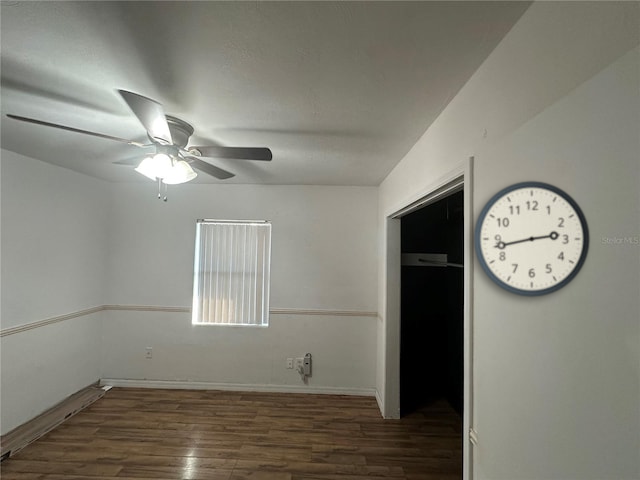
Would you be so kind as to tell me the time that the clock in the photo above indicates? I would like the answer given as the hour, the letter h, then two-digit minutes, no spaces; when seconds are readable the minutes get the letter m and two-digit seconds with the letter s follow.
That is 2h43
